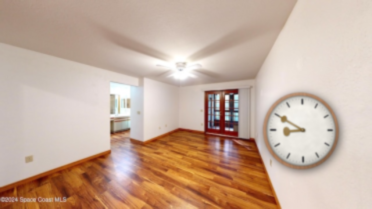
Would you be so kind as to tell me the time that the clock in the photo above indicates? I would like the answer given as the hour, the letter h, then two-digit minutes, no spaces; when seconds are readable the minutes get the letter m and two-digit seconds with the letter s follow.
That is 8h50
